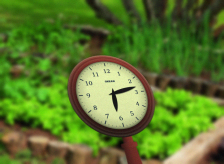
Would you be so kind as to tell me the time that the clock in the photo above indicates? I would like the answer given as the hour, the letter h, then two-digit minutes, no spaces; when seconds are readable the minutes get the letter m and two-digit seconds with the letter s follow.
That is 6h13
